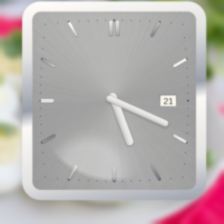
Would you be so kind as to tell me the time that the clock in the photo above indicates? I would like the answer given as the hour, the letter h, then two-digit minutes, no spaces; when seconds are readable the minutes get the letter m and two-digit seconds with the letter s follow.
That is 5h19
